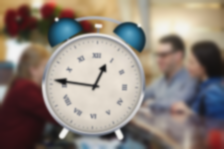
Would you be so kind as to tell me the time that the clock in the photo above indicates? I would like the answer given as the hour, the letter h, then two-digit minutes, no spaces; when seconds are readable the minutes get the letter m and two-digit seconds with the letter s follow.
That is 12h46
